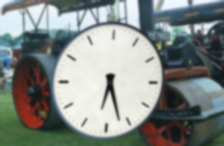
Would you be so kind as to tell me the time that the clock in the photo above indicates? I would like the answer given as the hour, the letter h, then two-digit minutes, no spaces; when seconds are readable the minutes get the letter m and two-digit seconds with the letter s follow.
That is 6h27
